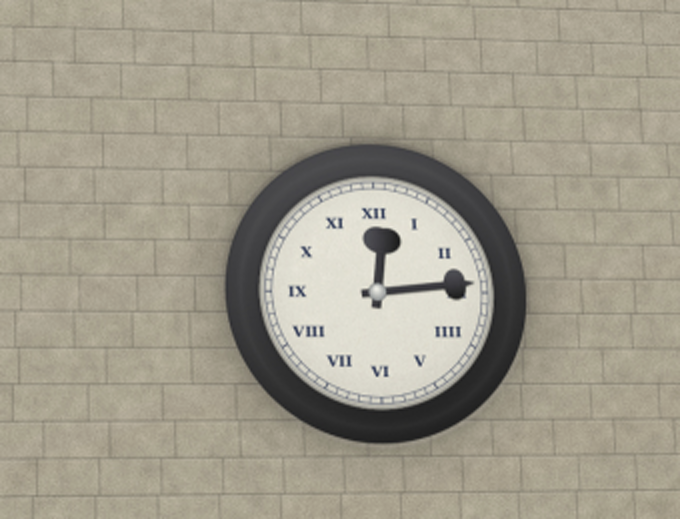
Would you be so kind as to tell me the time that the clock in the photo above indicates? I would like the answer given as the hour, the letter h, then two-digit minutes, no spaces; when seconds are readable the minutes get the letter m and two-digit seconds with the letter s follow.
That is 12h14
